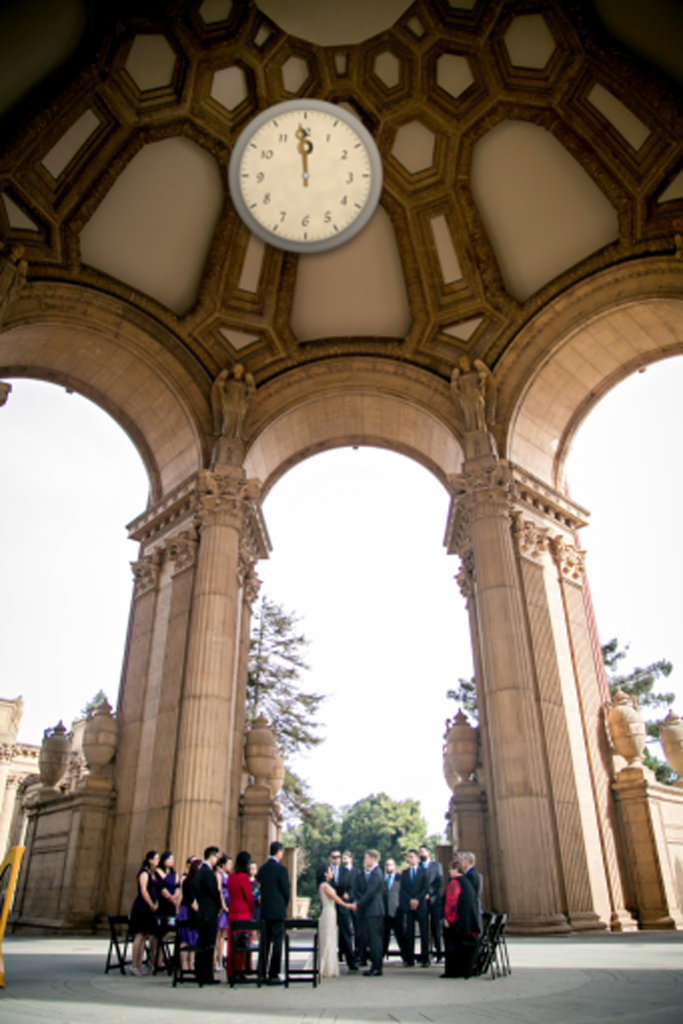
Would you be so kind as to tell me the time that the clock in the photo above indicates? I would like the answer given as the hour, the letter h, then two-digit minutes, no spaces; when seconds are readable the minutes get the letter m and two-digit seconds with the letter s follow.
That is 11h59
